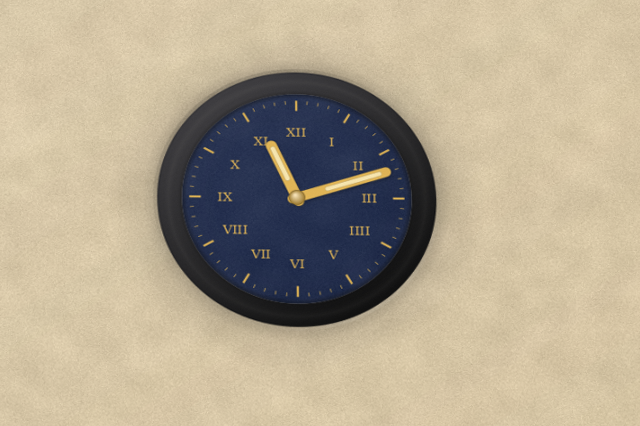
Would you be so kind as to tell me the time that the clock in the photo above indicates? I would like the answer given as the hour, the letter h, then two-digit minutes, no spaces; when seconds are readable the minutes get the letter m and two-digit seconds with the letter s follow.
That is 11h12
